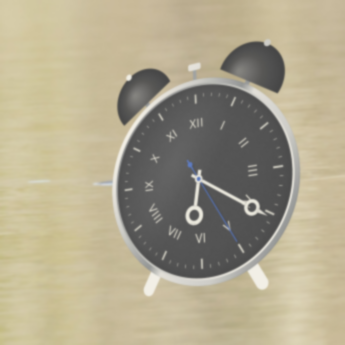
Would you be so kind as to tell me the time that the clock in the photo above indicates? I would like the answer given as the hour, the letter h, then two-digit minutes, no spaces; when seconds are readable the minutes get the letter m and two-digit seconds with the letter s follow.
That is 6h20m25s
